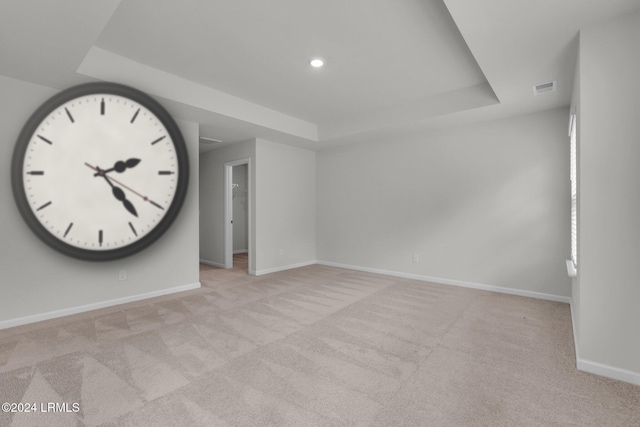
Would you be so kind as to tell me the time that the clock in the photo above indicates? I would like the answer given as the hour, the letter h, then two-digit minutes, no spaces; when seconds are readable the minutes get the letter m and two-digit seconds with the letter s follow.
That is 2h23m20s
